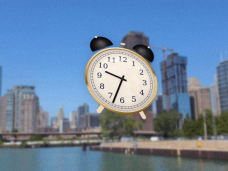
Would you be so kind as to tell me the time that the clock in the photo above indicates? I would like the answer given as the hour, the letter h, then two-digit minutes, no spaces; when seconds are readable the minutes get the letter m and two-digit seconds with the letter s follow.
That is 9h33
